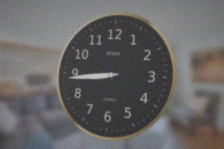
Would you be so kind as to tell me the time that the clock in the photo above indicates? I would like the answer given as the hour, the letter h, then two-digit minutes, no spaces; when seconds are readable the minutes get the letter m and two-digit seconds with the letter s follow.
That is 8h44
